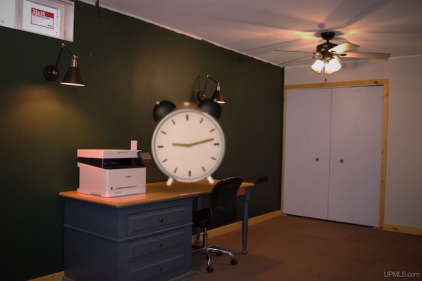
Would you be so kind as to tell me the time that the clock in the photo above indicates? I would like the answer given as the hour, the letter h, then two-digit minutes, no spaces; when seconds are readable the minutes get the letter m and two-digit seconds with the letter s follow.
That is 9h13
